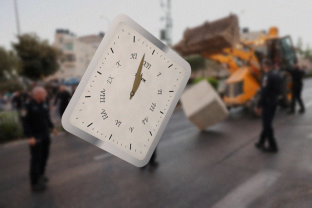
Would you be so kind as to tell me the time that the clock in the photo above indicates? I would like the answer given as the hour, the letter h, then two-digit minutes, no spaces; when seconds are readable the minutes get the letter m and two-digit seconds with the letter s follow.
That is 11h58
